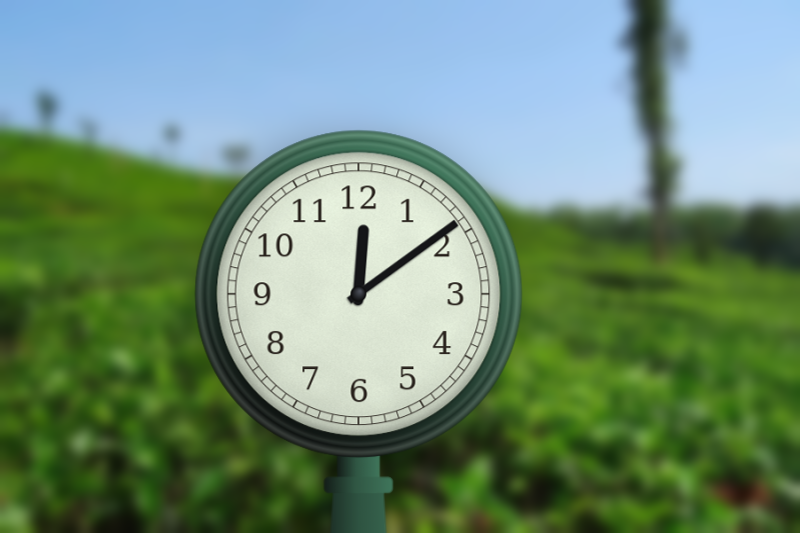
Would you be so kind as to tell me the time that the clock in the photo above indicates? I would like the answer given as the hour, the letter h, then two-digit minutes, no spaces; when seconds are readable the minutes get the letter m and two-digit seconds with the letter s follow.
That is 12h09
